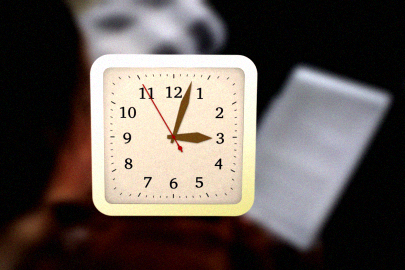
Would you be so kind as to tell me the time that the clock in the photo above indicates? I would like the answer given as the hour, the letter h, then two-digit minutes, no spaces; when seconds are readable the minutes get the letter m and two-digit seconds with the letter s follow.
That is 3h02m55s
